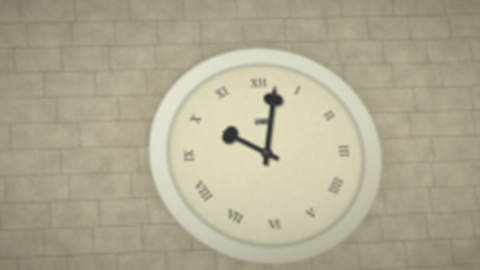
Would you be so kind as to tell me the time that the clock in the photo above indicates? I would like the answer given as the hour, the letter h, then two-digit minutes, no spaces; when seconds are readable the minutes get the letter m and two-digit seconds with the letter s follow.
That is 10h02
